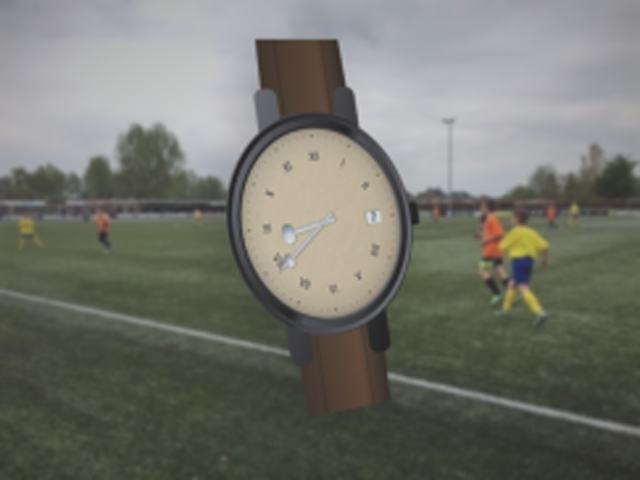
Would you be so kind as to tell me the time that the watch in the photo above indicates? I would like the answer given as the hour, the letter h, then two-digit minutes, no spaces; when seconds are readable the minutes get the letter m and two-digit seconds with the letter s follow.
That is 8h39
